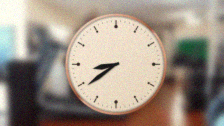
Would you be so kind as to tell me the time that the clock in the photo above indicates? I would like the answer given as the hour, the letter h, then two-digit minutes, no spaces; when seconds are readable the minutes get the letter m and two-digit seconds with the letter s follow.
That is 8h39
